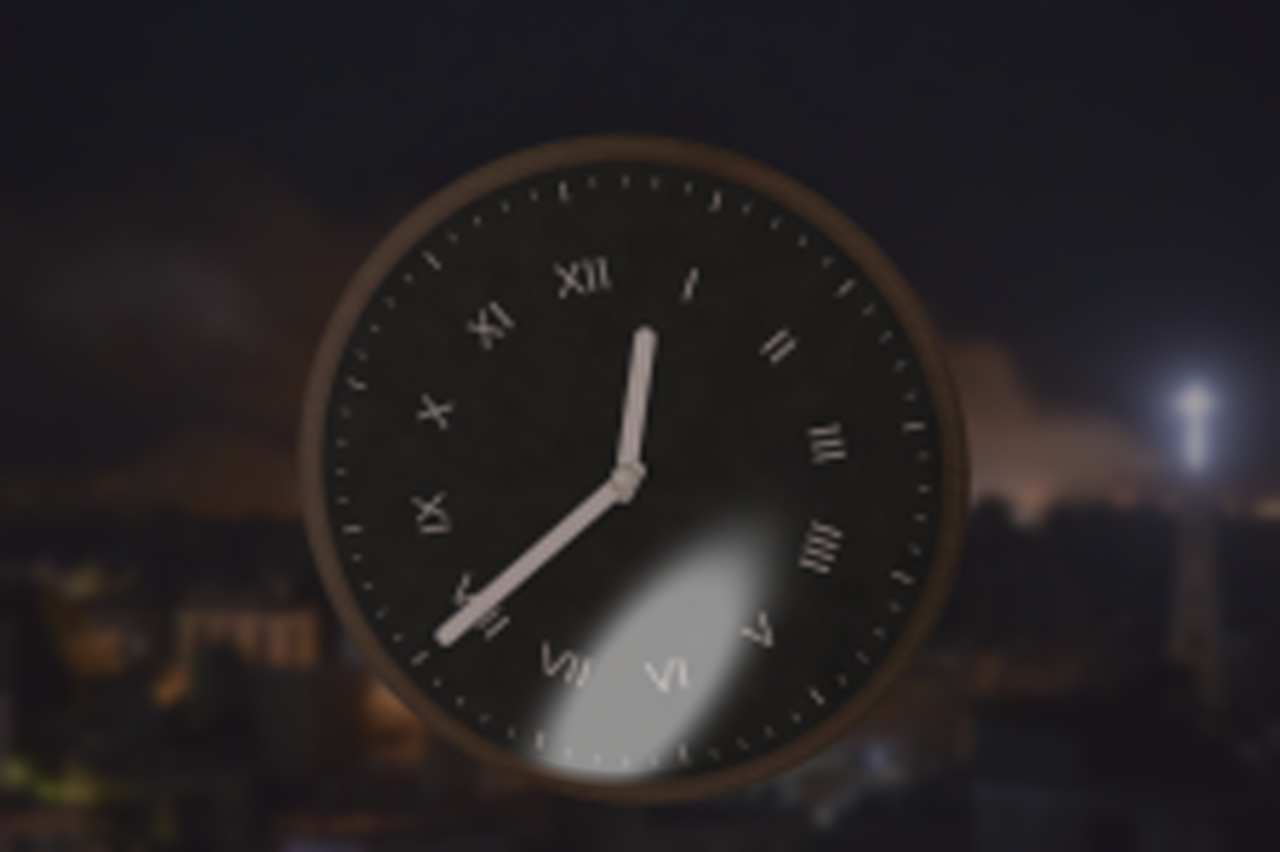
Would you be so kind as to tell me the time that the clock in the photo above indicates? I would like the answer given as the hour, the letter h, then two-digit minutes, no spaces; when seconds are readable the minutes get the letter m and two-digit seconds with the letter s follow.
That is 12h40
